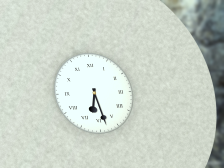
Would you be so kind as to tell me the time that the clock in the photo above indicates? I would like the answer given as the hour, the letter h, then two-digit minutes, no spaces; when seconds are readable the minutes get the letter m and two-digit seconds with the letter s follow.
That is 6h28
